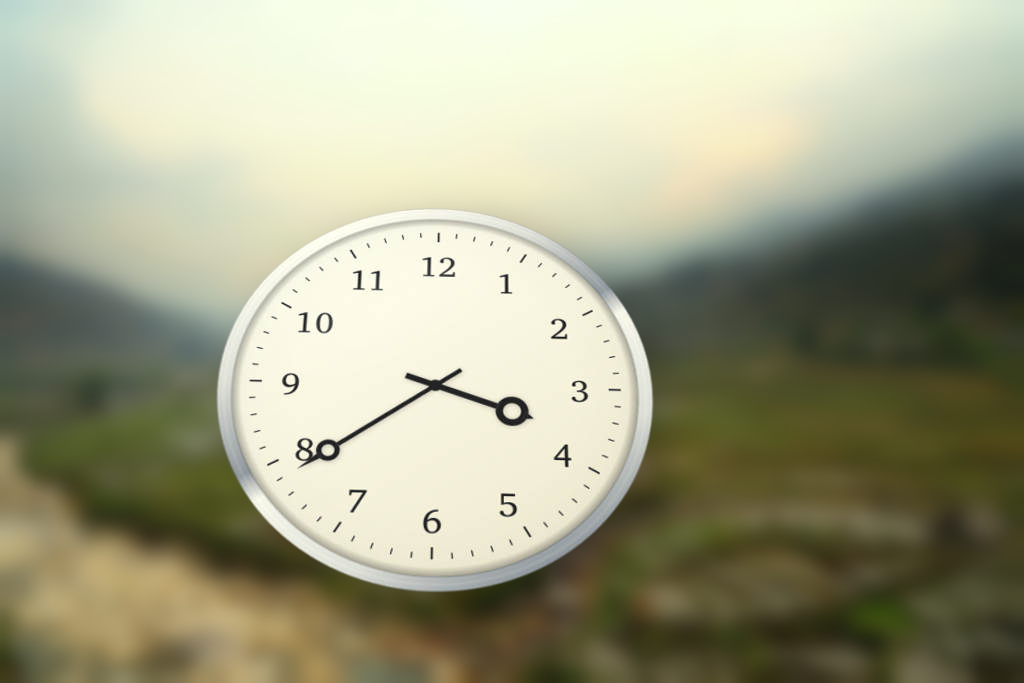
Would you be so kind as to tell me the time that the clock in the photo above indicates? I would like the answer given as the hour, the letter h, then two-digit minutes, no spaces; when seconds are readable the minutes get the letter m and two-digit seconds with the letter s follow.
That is 3h39
